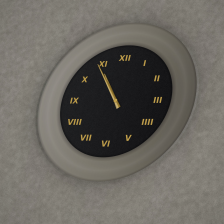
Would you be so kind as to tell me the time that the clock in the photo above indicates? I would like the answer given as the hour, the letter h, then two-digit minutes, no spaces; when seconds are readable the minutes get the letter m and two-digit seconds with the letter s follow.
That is 10h54
